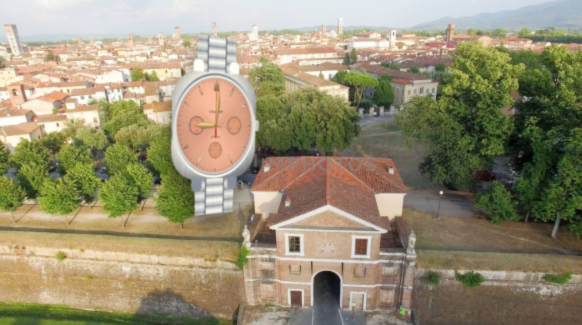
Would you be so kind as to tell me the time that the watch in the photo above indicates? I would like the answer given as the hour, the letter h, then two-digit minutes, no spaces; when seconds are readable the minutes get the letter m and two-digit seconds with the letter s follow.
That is 9h01
